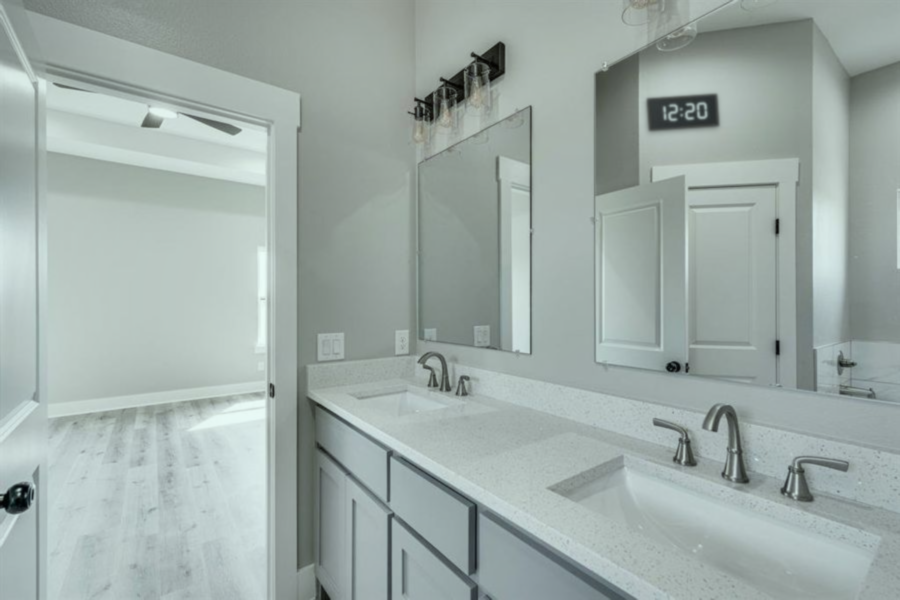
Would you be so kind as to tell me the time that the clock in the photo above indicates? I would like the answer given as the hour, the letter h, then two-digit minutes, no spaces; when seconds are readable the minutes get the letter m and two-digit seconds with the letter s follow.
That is 12h20
